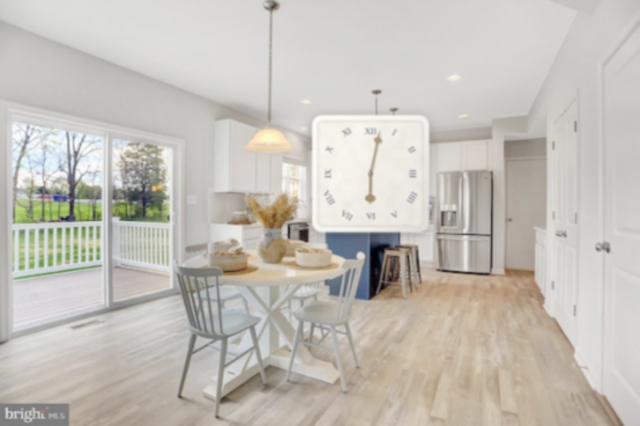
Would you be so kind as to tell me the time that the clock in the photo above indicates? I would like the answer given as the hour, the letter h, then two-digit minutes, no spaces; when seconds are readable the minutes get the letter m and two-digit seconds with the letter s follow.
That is 6h02
